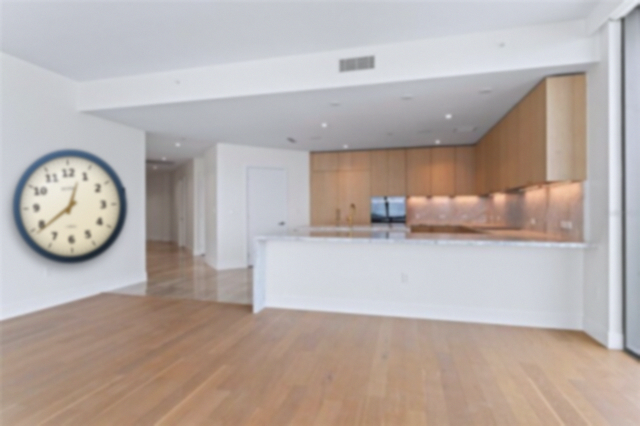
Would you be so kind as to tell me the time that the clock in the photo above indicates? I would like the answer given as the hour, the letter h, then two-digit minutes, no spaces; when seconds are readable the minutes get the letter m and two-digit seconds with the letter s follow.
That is 12h39
